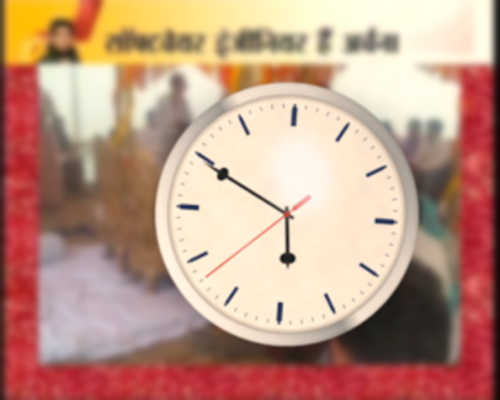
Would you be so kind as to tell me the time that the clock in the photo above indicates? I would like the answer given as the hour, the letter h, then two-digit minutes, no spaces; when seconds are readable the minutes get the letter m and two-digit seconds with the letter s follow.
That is 5h49m38s
